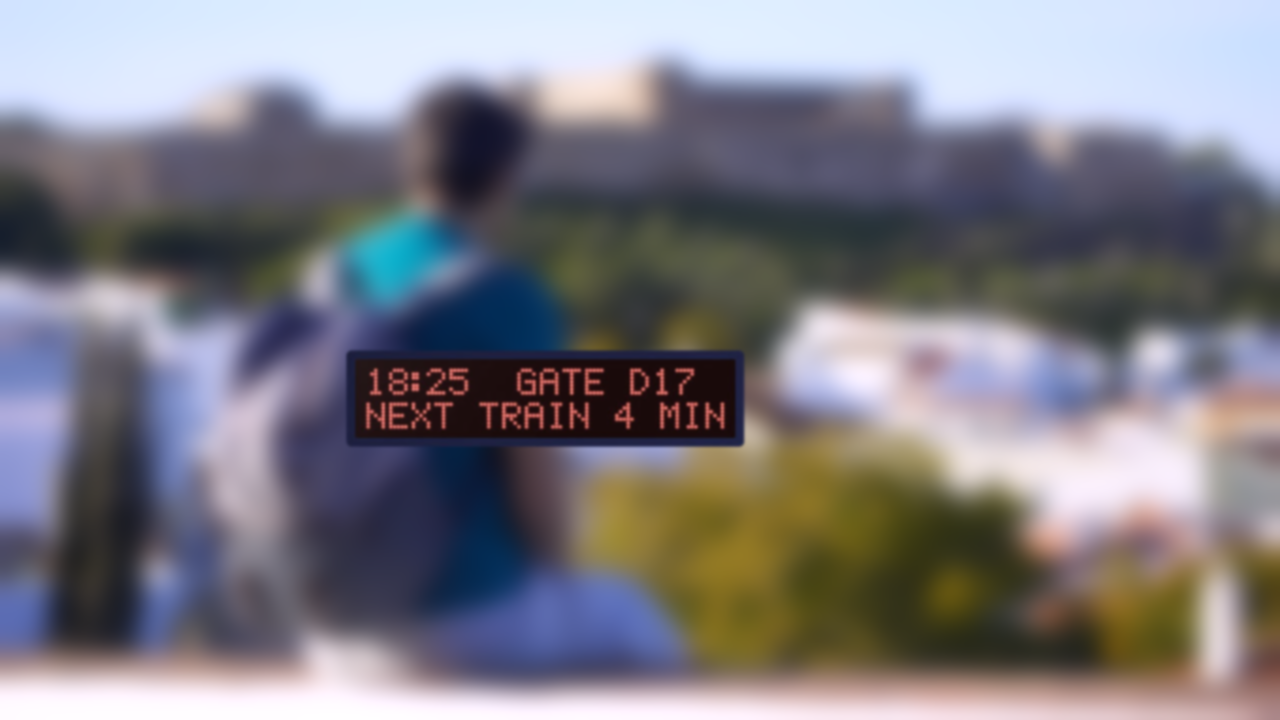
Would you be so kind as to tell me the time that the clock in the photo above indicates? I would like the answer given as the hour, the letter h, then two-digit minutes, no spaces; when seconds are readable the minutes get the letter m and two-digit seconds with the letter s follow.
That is 18h25
